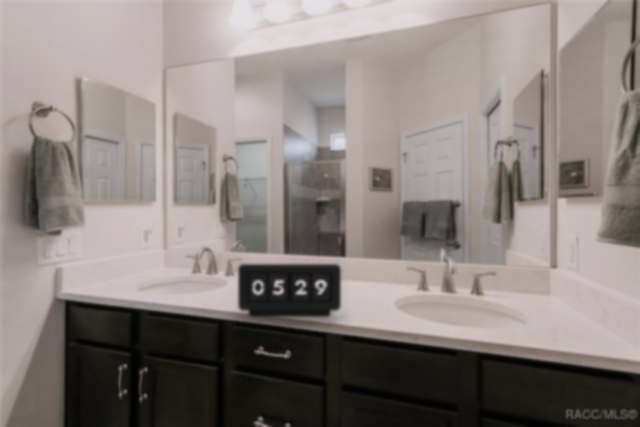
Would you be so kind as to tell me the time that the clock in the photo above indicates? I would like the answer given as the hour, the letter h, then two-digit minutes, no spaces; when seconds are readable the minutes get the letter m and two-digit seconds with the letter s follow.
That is 5h29
